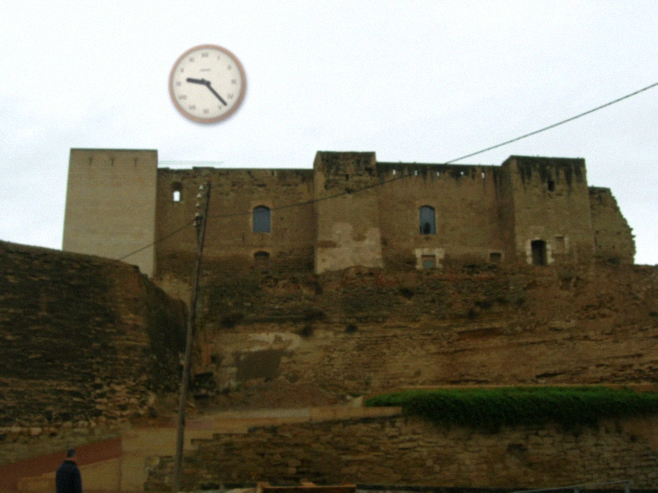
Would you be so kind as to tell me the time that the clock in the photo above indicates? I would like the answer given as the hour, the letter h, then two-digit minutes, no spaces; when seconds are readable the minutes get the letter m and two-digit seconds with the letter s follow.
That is 9h23
